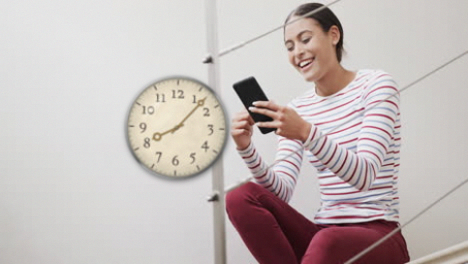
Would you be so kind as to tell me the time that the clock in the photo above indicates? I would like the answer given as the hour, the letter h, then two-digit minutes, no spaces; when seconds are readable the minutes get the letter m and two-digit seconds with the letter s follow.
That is 8h07
